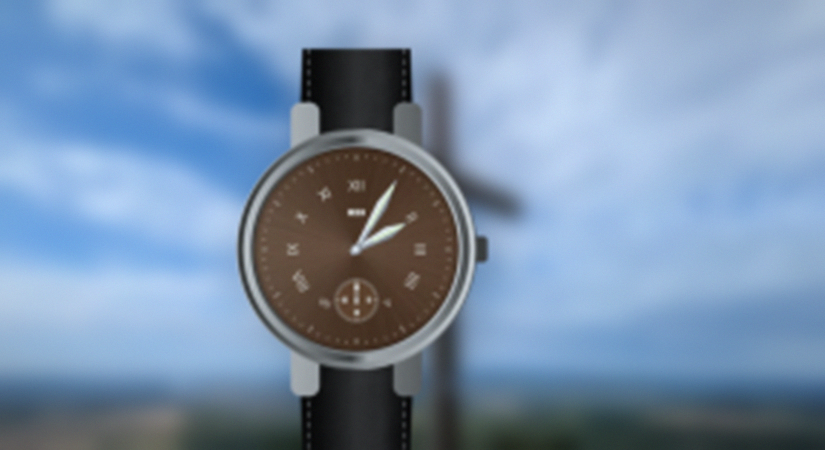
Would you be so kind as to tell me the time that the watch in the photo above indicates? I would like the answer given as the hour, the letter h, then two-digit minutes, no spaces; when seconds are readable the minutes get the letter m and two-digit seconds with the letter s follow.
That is 2h05
